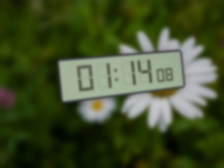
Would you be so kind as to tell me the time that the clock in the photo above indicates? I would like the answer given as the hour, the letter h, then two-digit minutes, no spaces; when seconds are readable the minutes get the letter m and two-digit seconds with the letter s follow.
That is 1h14m08s
